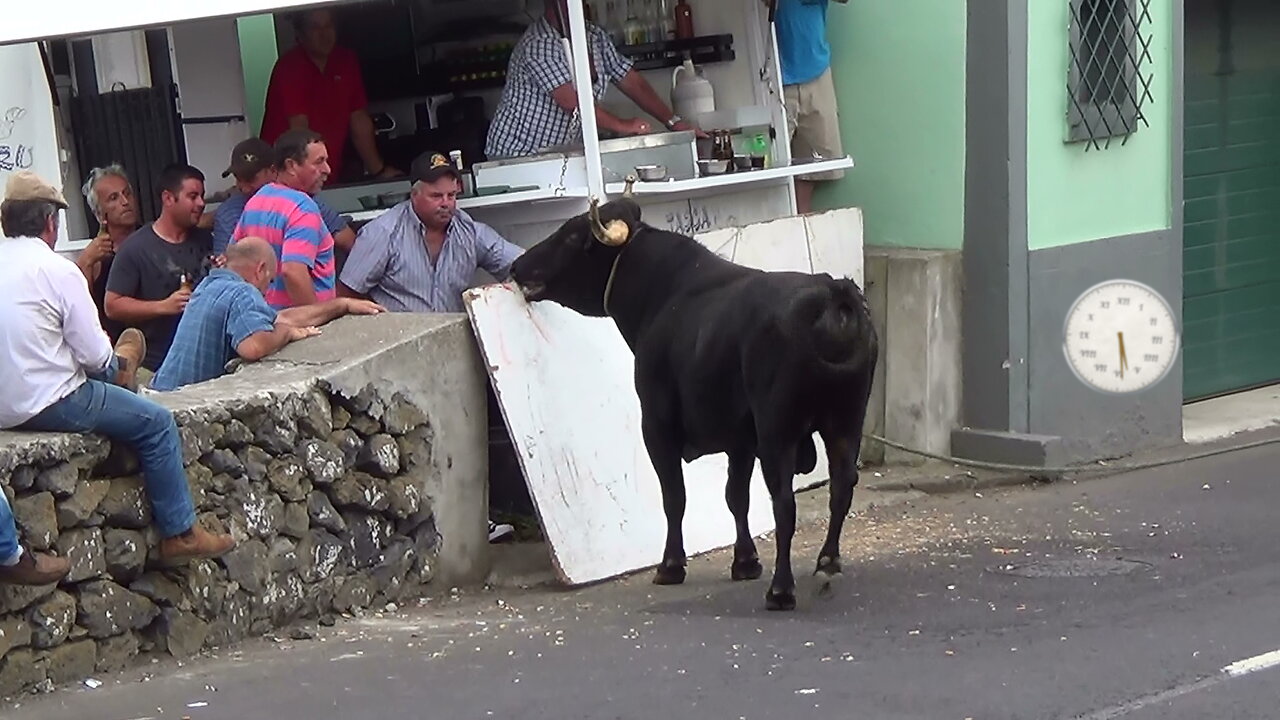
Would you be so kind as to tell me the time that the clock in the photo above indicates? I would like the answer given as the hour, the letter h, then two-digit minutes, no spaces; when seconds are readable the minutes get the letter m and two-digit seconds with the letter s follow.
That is 5h29
